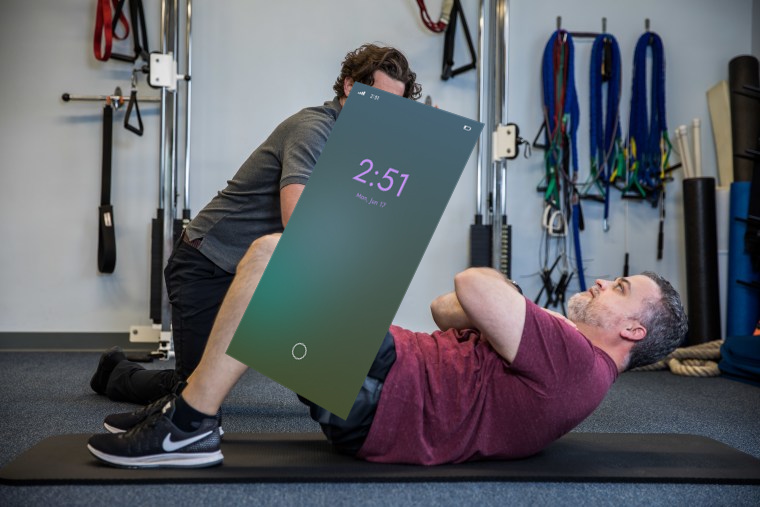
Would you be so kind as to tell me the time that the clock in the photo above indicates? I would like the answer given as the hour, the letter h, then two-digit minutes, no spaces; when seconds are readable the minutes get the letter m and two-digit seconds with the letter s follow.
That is 2h51
